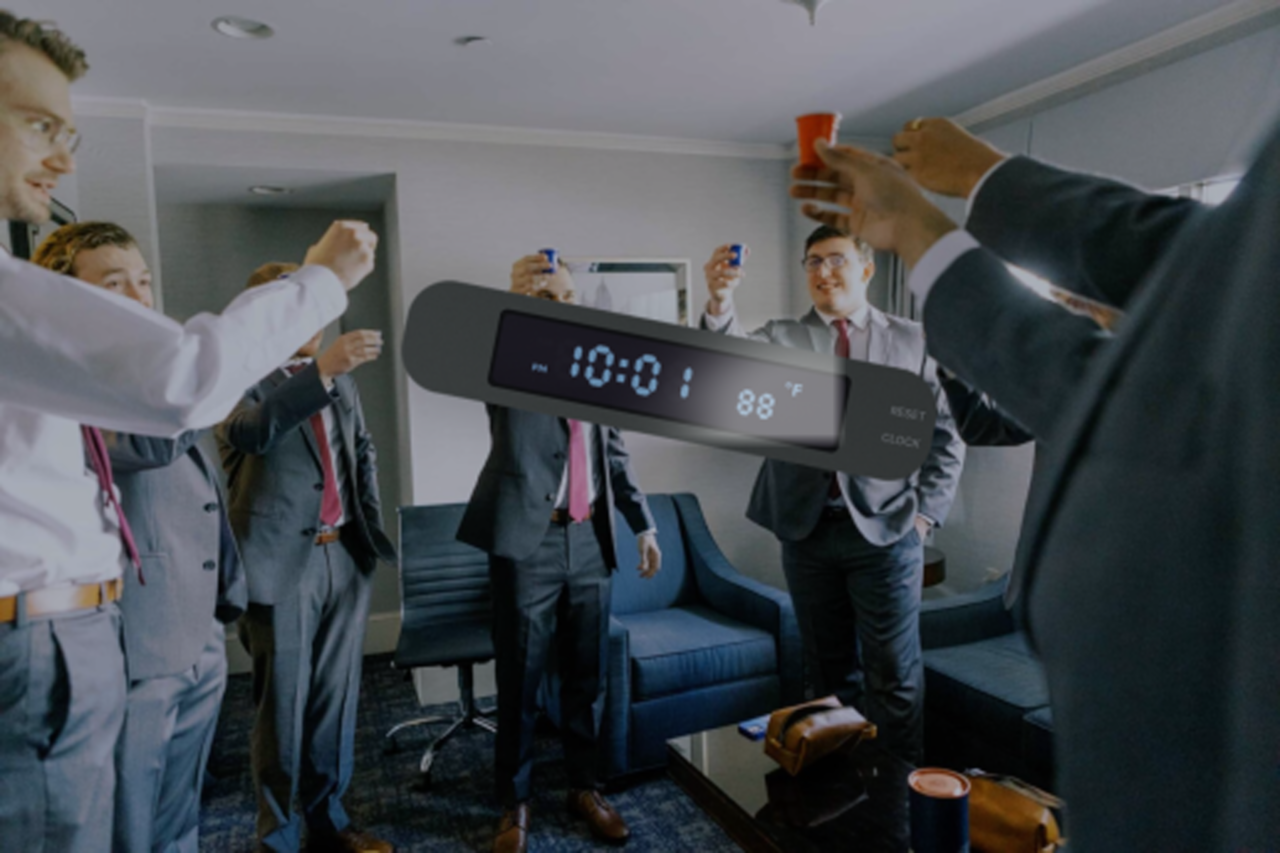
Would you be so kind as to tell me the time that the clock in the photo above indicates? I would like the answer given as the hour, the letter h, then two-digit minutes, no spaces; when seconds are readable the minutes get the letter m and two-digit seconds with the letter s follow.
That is 10h01
